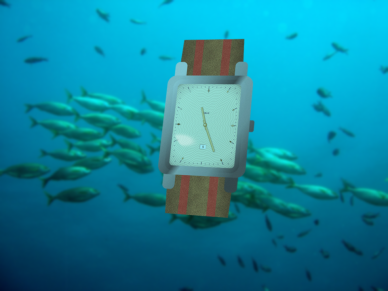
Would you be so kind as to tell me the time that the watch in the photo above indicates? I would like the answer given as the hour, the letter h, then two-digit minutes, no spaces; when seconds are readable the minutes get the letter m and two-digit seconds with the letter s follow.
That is 11h26
